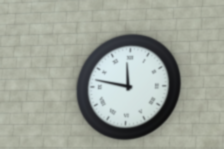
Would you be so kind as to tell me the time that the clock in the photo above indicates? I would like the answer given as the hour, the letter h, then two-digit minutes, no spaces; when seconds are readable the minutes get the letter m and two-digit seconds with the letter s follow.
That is 11h47
